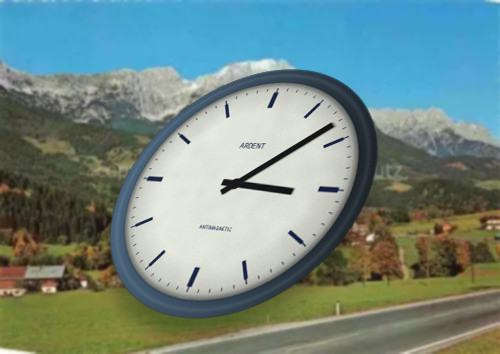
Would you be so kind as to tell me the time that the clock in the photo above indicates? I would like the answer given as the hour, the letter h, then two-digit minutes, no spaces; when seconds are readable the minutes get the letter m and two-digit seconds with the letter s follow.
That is 3h08
